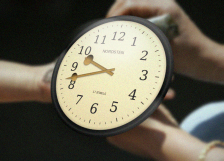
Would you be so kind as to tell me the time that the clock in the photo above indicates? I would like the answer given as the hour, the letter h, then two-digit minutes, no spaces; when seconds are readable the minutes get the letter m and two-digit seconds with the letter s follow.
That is 9h42
